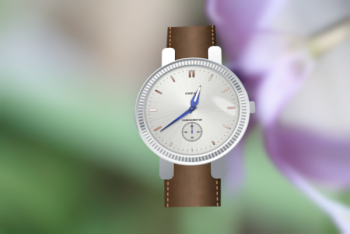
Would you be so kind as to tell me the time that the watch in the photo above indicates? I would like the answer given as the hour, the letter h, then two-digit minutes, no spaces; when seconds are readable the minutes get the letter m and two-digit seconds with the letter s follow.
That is 12h39
